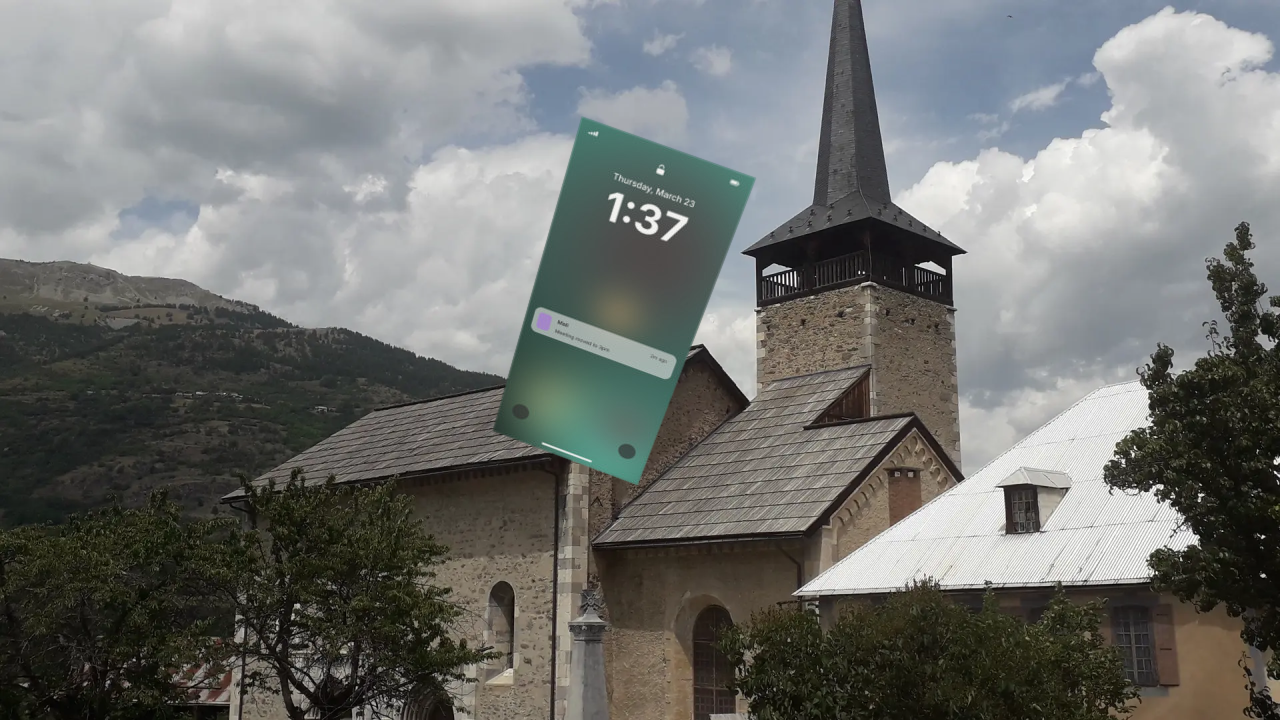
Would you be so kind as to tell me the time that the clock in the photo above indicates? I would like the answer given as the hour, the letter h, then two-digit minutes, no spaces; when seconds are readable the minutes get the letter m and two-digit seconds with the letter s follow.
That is 1h37
